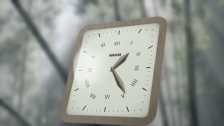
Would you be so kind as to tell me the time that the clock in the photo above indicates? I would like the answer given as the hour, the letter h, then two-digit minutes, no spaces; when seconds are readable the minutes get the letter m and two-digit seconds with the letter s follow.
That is 1h24
